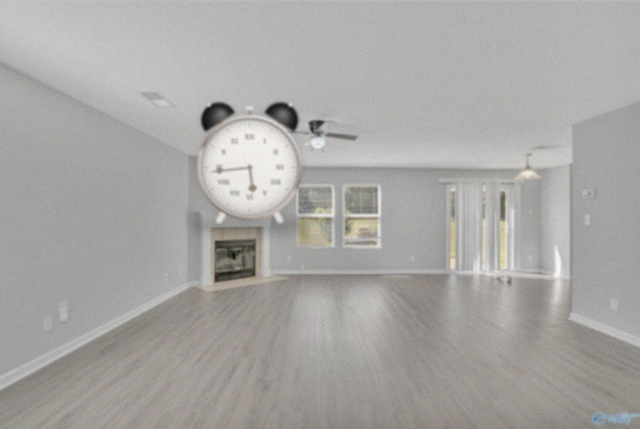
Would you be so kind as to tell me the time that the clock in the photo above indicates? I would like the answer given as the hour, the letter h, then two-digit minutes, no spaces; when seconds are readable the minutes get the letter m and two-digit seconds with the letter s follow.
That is 5h44
